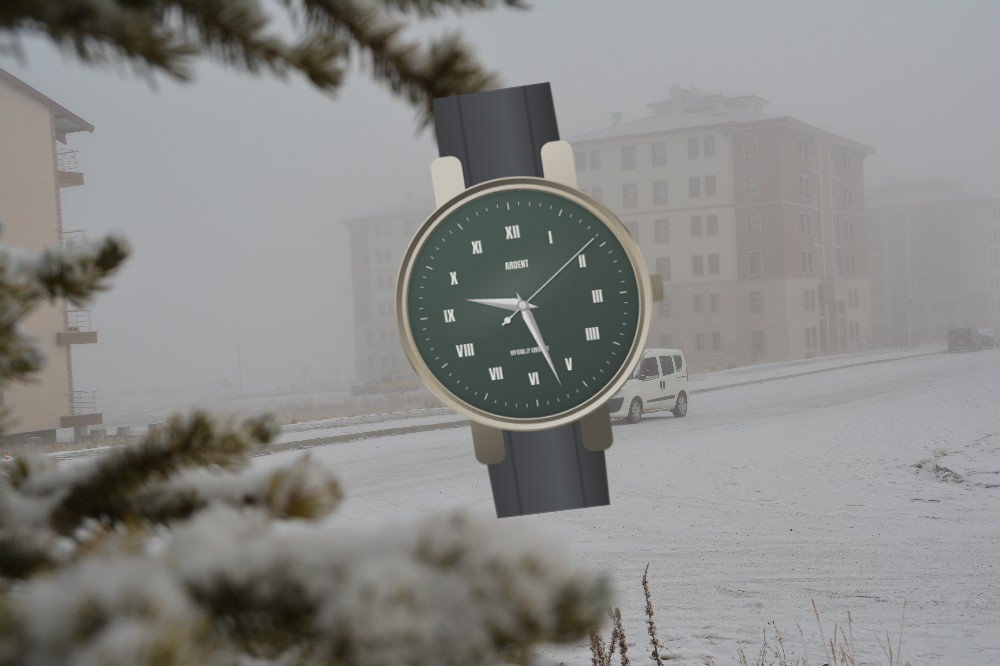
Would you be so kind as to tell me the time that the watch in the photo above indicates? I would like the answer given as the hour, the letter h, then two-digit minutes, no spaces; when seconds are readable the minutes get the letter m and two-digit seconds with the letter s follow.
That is 9h27m09s
